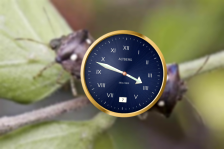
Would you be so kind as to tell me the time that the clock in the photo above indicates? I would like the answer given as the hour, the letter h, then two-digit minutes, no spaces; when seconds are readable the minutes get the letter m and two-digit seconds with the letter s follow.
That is 3h48
